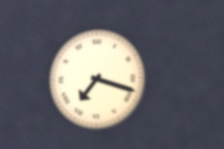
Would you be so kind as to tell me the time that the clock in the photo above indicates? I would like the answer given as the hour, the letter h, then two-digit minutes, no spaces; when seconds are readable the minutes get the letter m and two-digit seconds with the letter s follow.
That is 7h18
